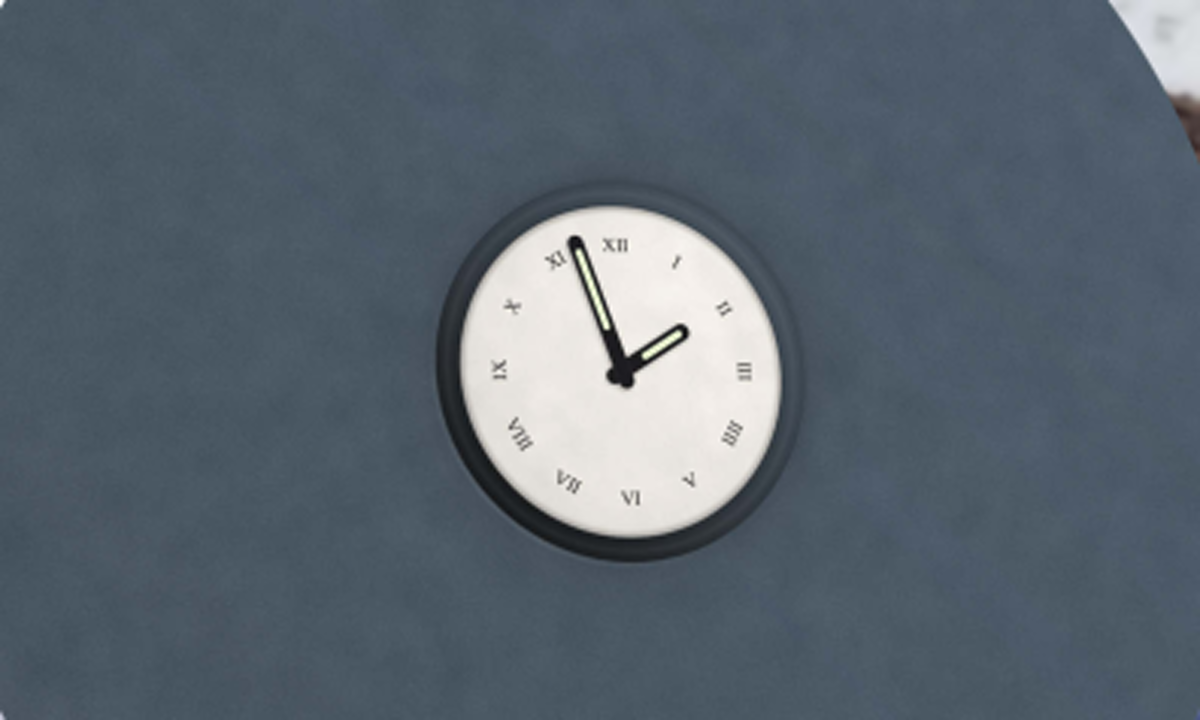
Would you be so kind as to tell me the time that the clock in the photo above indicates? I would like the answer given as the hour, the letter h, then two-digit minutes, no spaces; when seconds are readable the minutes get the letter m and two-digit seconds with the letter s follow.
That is 1h57
